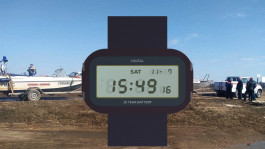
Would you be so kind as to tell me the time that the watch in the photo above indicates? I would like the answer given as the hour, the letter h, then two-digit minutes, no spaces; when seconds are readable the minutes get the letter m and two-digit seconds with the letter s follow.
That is 15h49m16s
